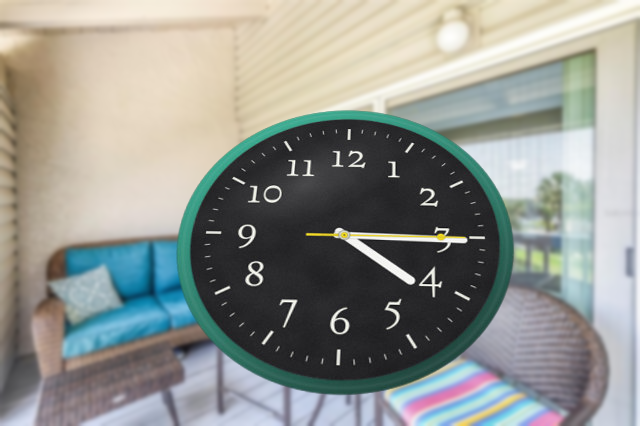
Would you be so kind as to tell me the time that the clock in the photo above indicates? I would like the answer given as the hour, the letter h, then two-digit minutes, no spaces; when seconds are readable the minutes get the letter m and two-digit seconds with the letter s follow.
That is 4h15m15s
